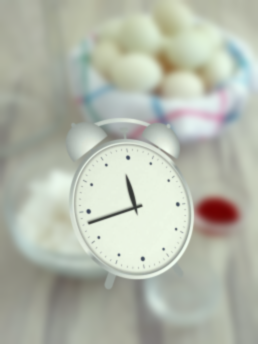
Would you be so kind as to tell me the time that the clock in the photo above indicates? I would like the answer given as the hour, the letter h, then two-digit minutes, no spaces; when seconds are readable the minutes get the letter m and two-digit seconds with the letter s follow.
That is 11h43
